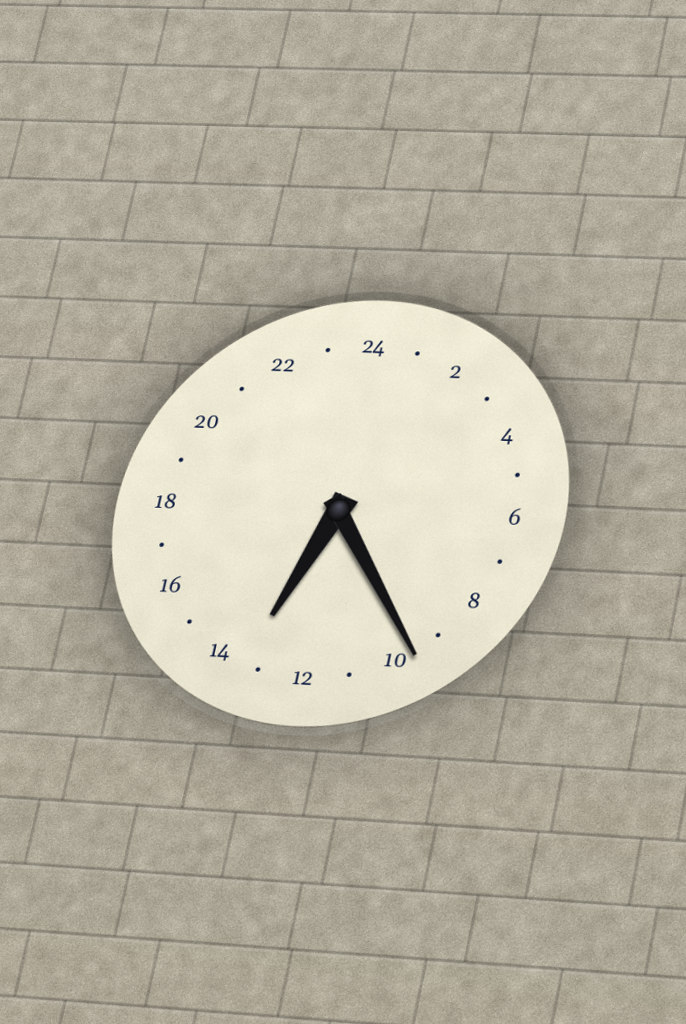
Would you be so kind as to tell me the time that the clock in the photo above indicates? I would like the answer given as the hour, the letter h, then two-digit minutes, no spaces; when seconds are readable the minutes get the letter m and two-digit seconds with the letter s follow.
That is 13h24
